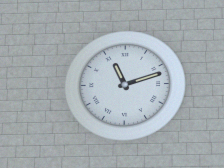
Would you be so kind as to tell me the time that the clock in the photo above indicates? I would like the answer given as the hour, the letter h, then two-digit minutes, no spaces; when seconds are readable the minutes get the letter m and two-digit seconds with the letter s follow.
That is 11h12
